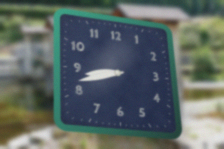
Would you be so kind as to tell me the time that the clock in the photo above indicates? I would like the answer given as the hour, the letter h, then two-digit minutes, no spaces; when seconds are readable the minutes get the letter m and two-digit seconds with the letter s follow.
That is 8h42
